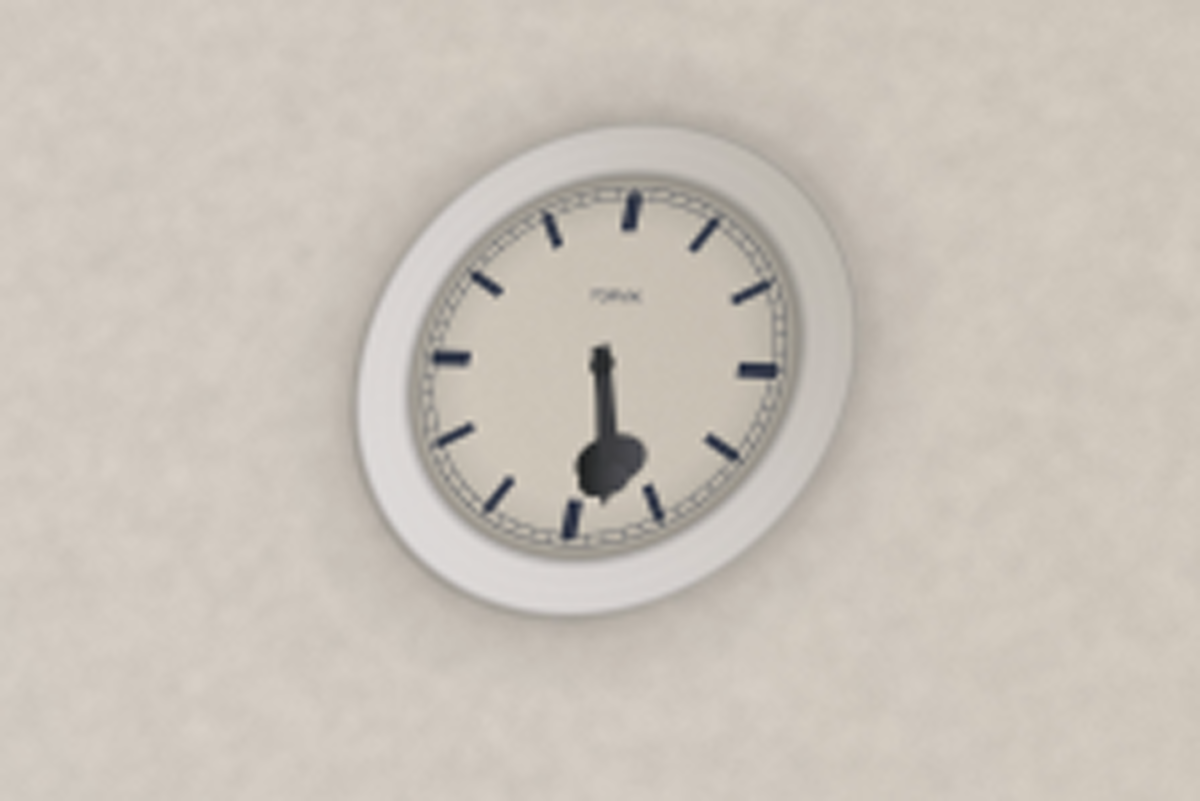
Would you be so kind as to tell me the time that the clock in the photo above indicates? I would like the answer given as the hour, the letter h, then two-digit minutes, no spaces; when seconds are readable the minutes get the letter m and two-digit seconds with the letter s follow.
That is 5h28
